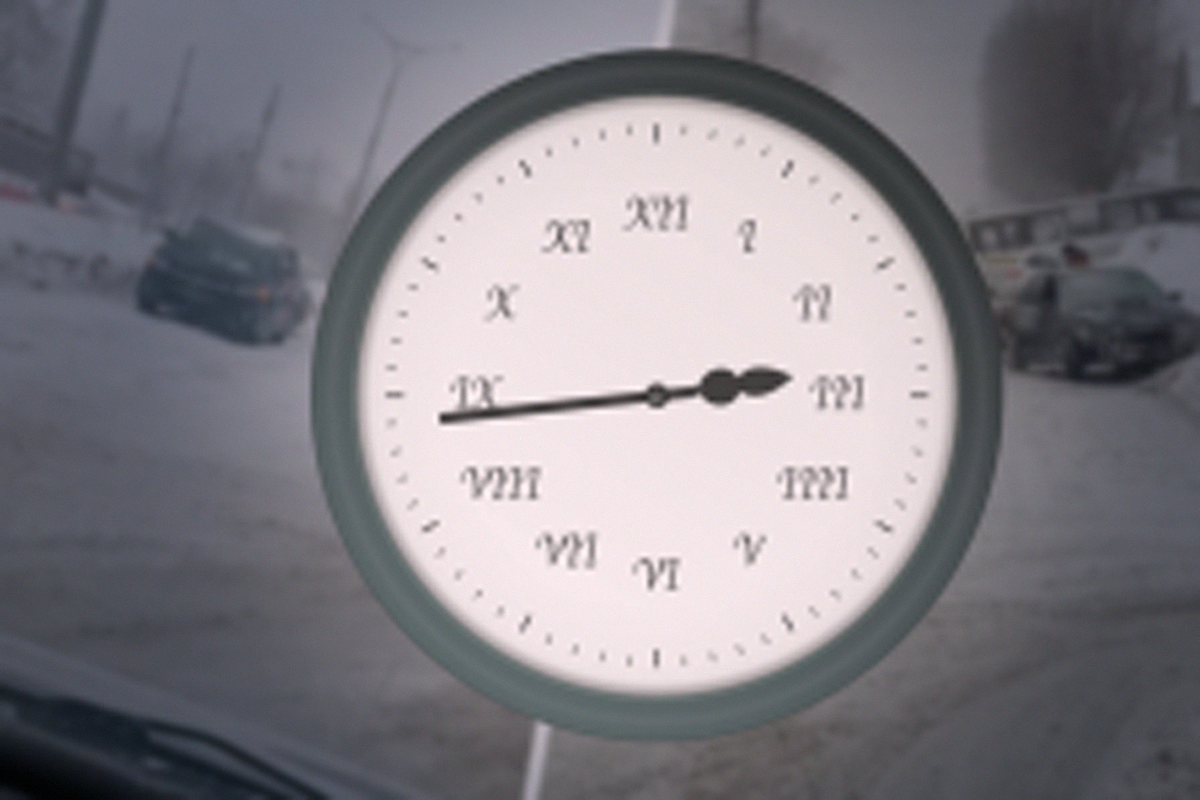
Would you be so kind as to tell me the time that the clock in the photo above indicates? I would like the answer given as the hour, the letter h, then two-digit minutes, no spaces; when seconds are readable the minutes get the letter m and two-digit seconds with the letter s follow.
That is 2h44
